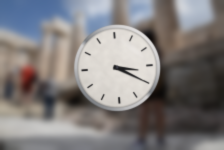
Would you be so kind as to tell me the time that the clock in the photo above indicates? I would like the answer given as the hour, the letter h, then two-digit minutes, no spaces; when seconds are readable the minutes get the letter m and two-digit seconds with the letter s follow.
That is 3h20
